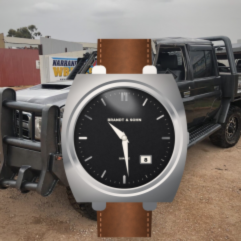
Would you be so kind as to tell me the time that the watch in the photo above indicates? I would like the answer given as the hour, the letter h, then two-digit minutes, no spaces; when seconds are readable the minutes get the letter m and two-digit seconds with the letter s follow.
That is 10h29
